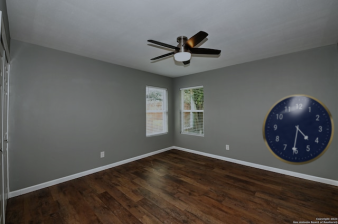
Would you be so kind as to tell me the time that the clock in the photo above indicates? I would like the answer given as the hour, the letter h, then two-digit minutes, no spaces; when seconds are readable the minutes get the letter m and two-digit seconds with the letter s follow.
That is 4h31
